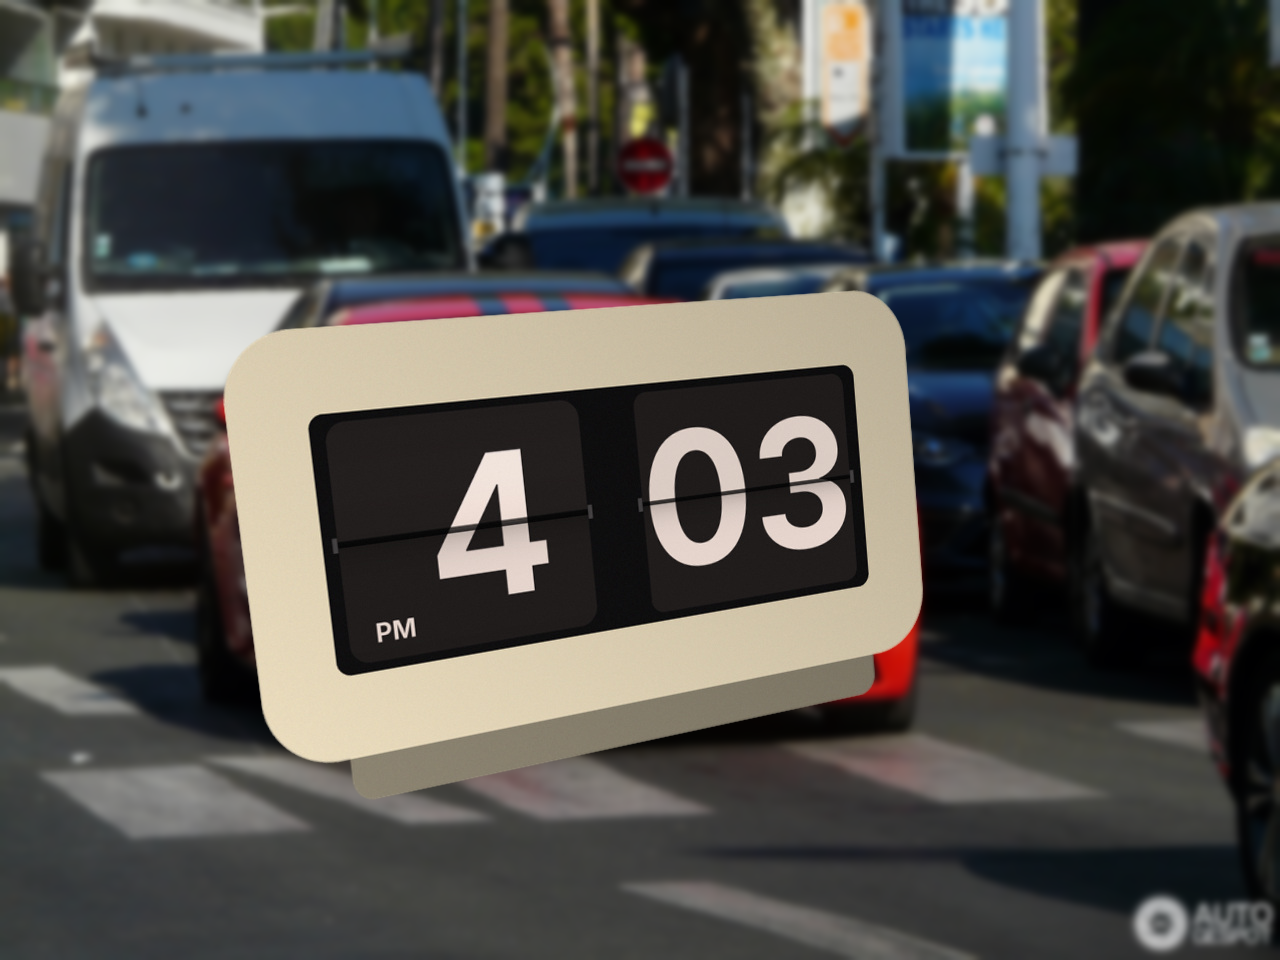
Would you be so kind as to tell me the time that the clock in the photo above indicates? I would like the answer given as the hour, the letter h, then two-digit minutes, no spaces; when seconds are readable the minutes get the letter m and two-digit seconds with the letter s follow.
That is 4h03
